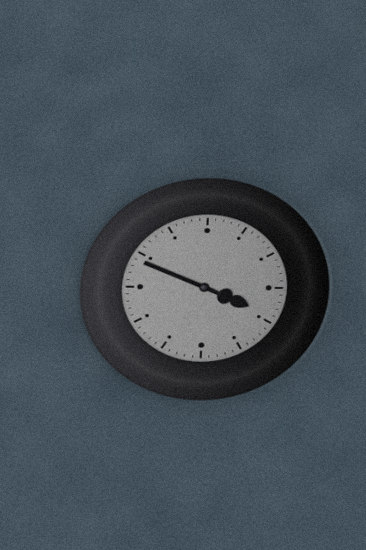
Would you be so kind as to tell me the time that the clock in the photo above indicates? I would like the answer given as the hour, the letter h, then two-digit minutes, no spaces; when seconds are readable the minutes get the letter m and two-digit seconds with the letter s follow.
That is 3h49
